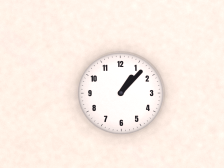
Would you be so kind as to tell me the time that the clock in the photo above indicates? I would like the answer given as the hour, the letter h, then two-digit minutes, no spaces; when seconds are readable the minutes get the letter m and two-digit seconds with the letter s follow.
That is 1h07
